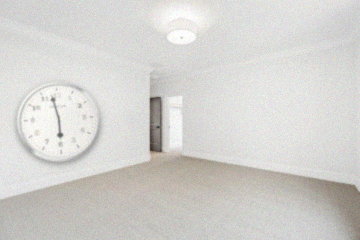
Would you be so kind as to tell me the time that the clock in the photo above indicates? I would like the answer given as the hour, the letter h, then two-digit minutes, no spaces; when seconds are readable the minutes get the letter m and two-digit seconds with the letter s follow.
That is 5h58
